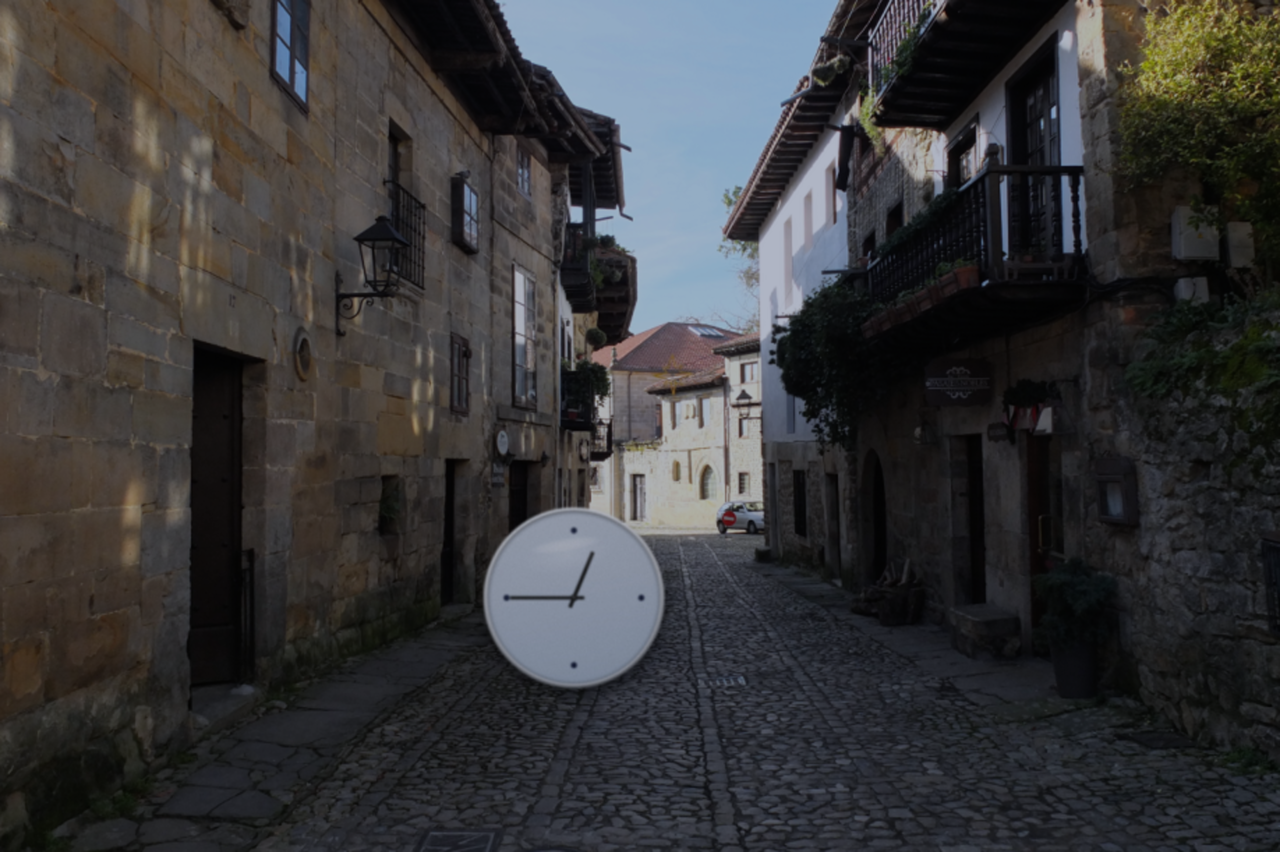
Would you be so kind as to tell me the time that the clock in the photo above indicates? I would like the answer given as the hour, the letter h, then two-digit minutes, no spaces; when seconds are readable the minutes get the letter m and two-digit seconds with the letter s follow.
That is 12h45
